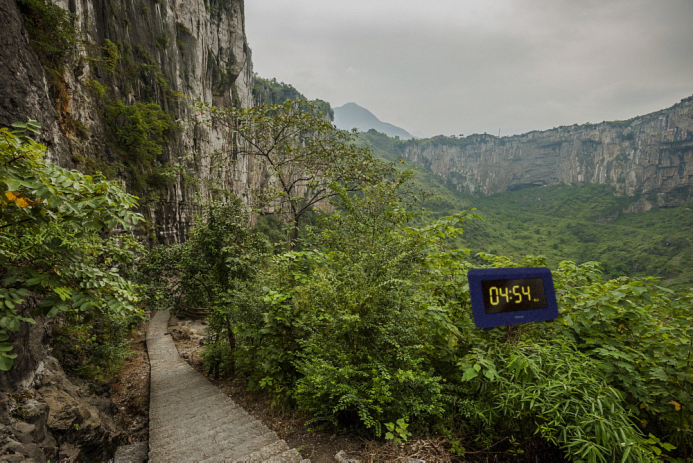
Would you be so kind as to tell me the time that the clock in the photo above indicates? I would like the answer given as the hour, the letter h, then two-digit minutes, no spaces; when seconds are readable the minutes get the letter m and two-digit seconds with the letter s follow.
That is 4h54
